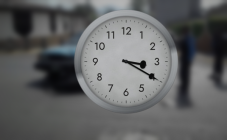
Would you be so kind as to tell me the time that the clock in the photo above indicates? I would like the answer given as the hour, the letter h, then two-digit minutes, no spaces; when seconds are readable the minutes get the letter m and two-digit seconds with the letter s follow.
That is 3h20
